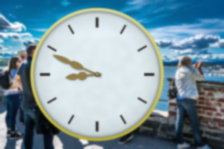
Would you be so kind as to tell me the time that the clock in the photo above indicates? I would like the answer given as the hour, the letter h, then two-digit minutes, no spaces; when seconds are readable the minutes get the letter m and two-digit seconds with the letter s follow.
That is 8h49
